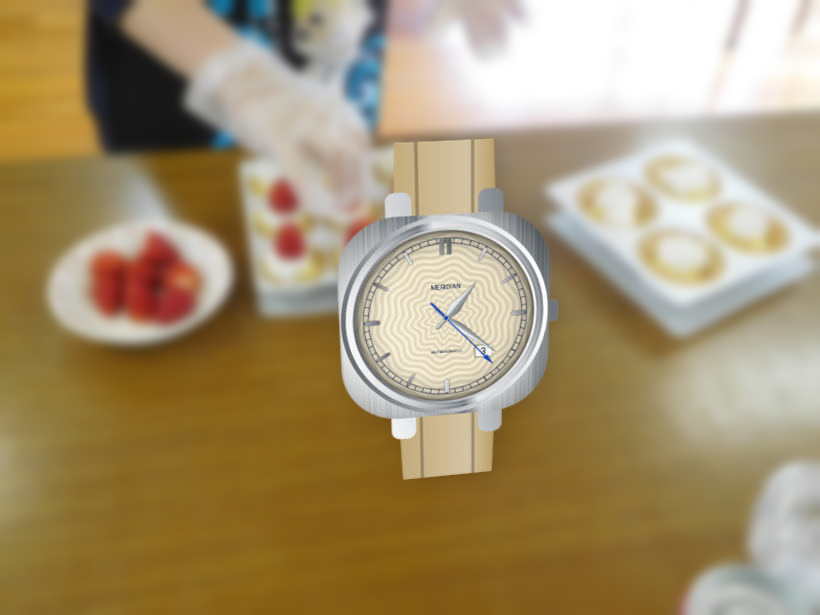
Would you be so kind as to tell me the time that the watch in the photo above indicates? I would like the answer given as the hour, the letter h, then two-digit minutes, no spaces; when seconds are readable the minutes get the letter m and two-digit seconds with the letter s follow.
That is 1h21m23s
